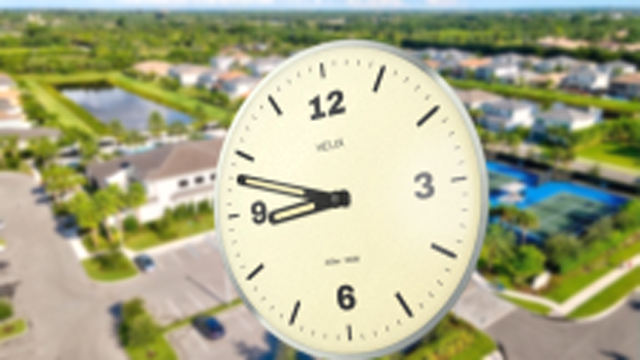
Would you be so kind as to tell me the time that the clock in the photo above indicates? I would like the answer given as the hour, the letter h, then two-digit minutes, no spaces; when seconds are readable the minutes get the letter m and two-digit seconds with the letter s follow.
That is 8h48
